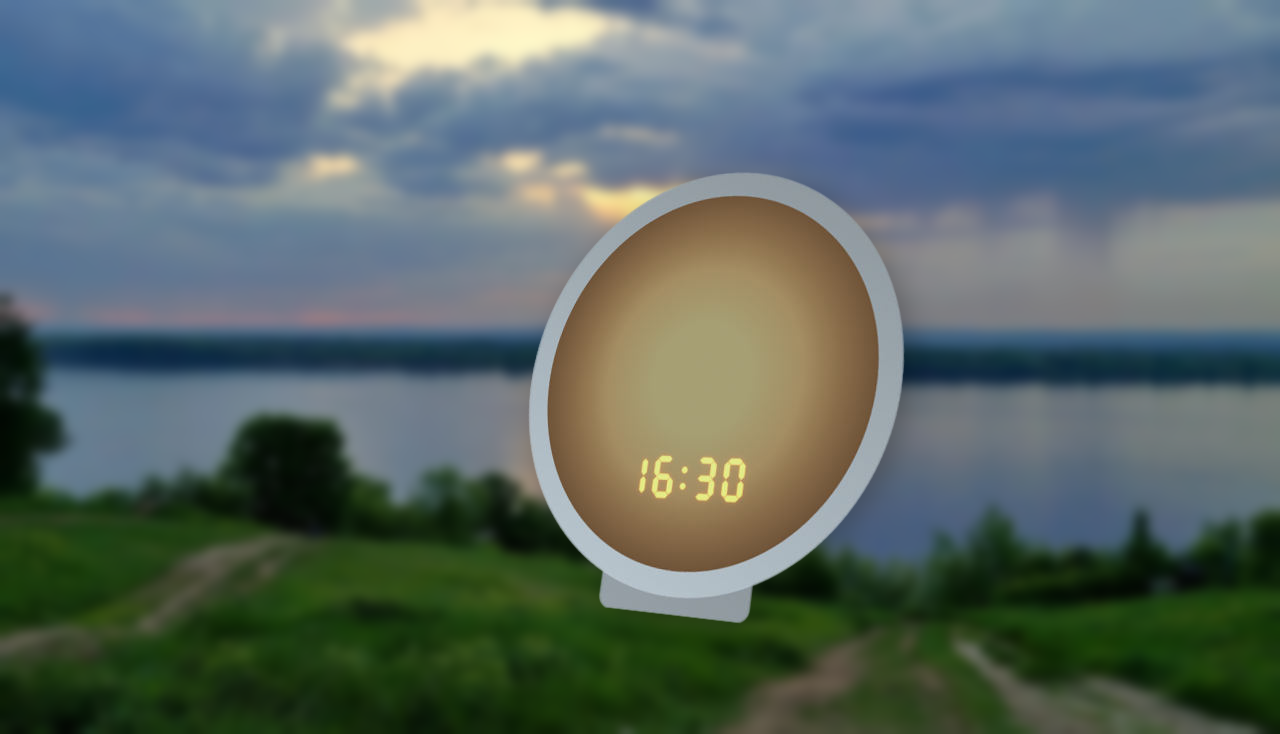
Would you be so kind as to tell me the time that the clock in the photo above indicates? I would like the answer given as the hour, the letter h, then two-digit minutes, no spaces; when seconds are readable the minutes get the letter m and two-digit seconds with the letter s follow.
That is 16h30
